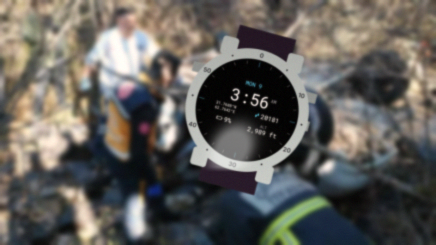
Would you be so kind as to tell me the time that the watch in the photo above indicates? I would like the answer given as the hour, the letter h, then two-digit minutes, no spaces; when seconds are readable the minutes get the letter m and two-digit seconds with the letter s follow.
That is 3h56
